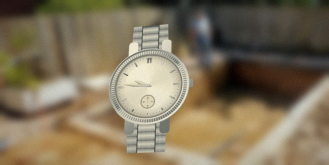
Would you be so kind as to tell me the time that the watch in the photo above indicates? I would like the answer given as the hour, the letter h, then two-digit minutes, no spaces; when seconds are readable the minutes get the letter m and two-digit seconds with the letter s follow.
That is 9h46
